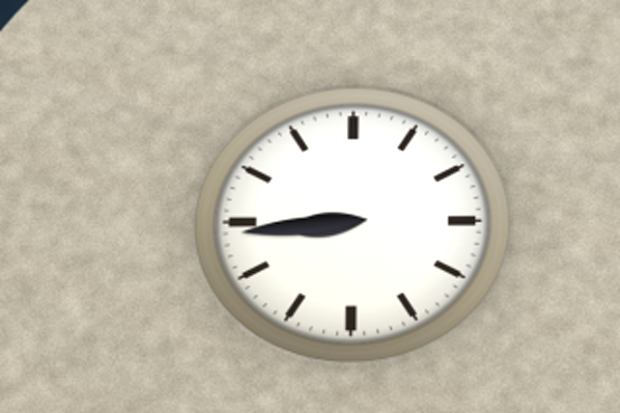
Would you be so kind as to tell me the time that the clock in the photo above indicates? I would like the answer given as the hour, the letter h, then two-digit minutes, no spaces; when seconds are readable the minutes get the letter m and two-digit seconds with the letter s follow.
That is 8h44
